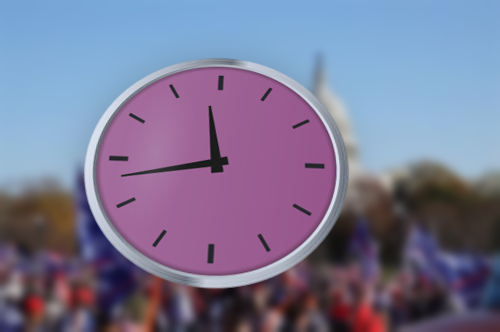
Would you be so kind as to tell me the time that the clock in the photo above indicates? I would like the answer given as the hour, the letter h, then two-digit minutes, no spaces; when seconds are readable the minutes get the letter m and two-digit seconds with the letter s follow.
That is 11h43
